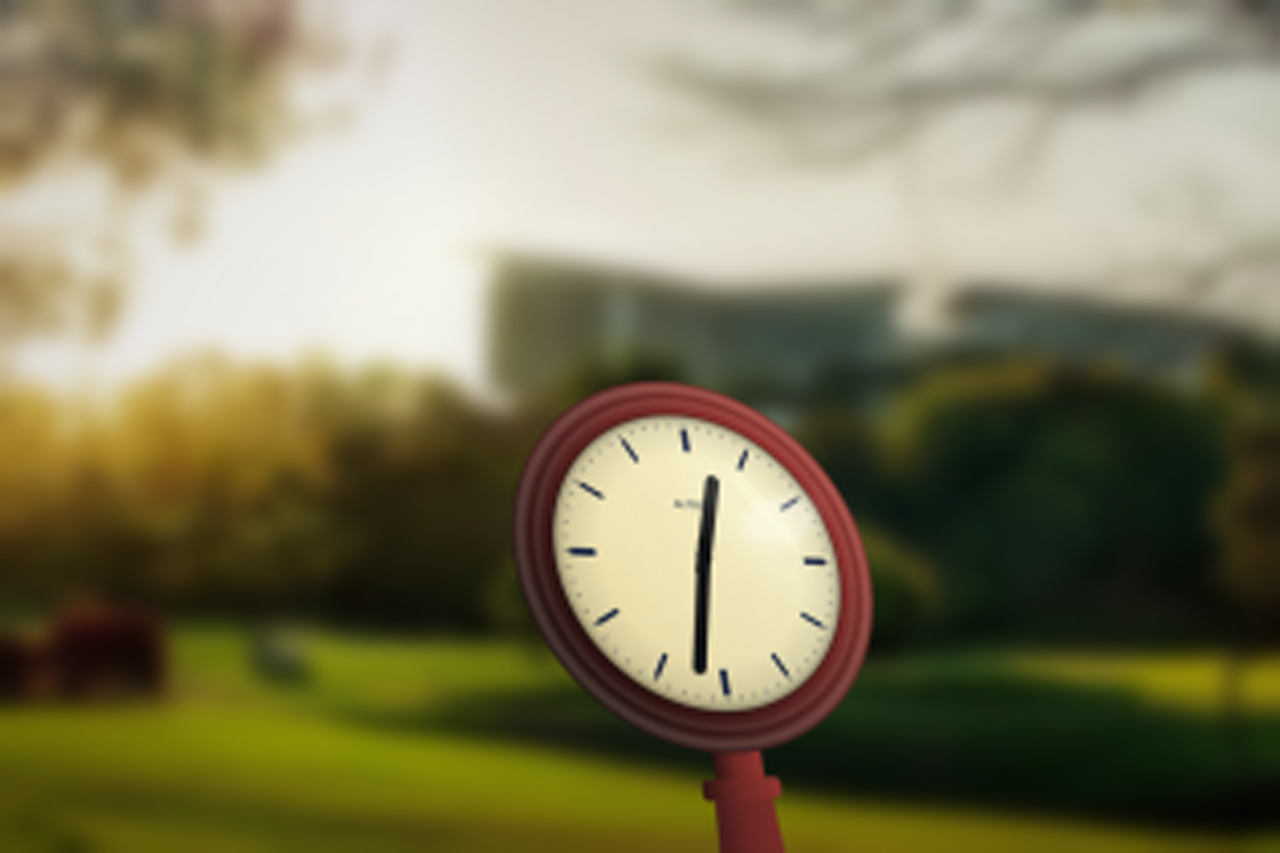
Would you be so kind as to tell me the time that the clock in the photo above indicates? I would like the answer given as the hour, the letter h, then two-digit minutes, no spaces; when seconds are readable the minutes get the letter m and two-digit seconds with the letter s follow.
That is 12h32
